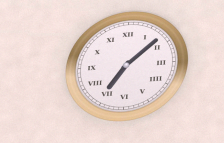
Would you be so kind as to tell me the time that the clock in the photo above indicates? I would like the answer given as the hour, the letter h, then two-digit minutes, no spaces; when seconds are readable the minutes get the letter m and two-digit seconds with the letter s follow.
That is 7h08
